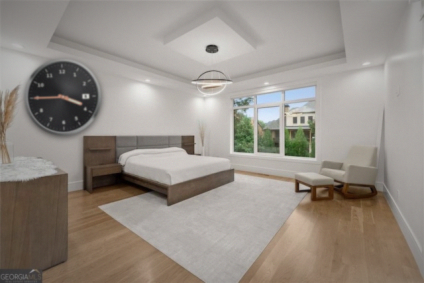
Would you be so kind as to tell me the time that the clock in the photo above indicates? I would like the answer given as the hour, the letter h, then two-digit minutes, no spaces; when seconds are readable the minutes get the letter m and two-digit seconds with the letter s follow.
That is 3h45
